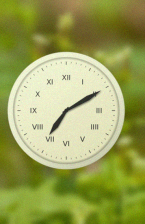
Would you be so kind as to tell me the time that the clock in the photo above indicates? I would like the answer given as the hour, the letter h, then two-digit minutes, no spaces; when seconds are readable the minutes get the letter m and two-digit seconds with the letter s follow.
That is 7h10
